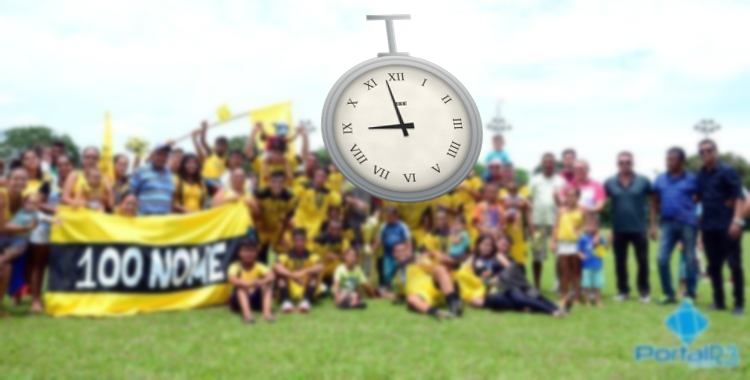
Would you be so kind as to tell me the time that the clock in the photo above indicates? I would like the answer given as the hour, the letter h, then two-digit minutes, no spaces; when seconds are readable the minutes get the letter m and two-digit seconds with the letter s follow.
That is 8h58
